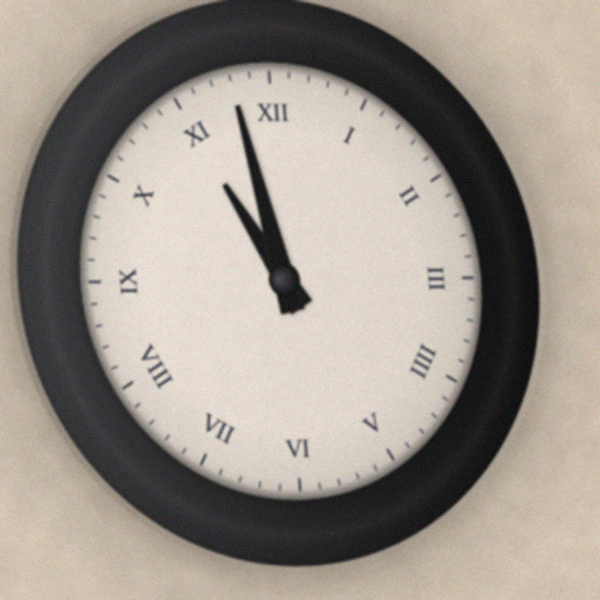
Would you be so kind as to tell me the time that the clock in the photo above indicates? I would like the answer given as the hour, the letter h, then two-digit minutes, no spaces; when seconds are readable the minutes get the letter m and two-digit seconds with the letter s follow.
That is 10h58
